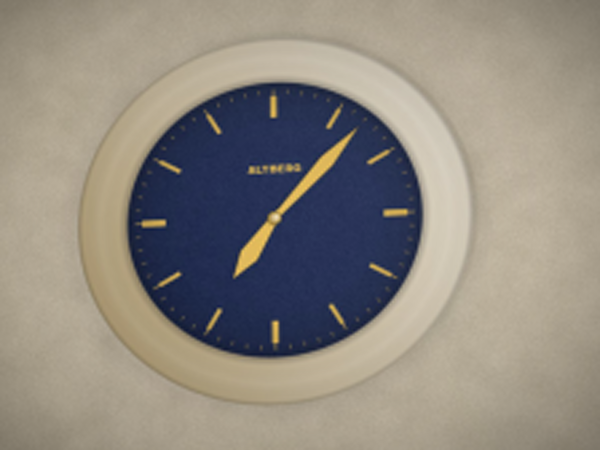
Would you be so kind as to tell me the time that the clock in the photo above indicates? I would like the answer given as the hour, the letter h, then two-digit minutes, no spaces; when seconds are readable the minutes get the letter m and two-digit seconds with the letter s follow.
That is 7h07
